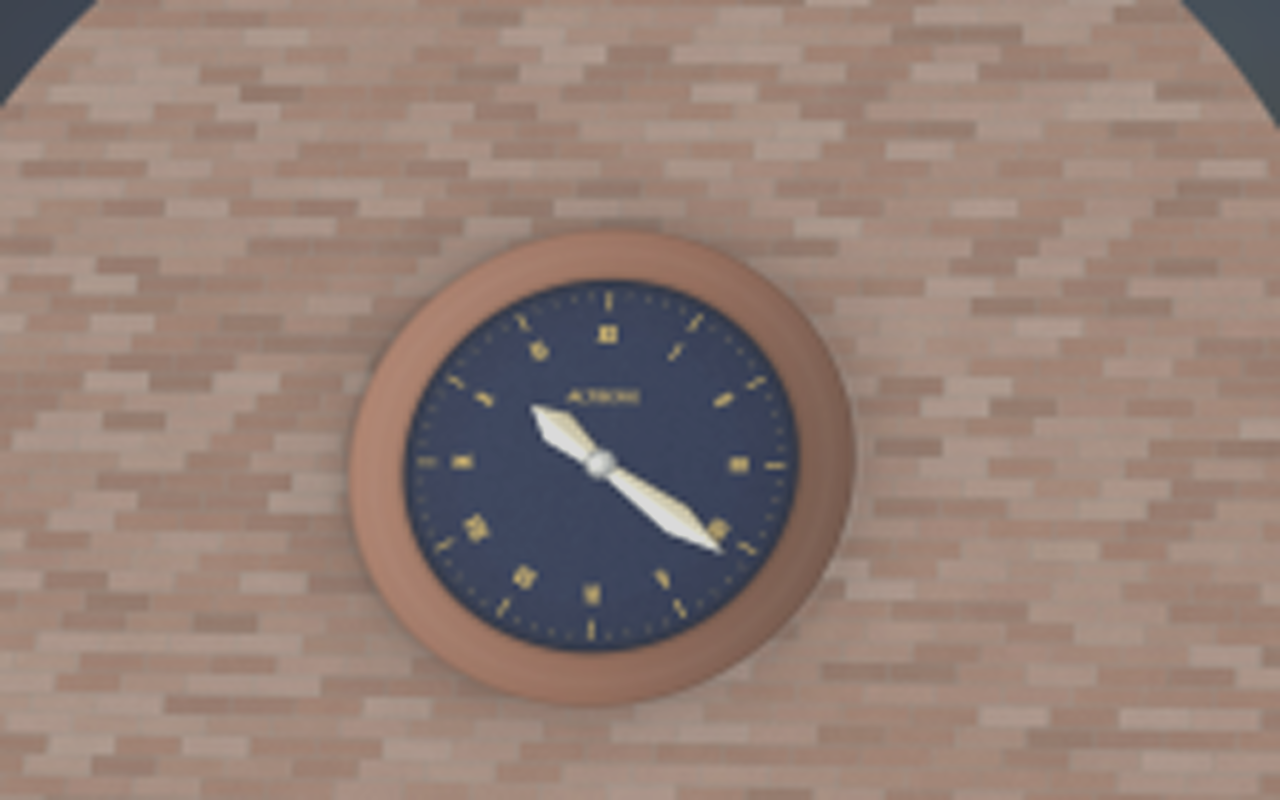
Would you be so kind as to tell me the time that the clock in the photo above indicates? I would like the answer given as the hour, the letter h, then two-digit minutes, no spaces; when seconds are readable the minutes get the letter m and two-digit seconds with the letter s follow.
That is 10h21
